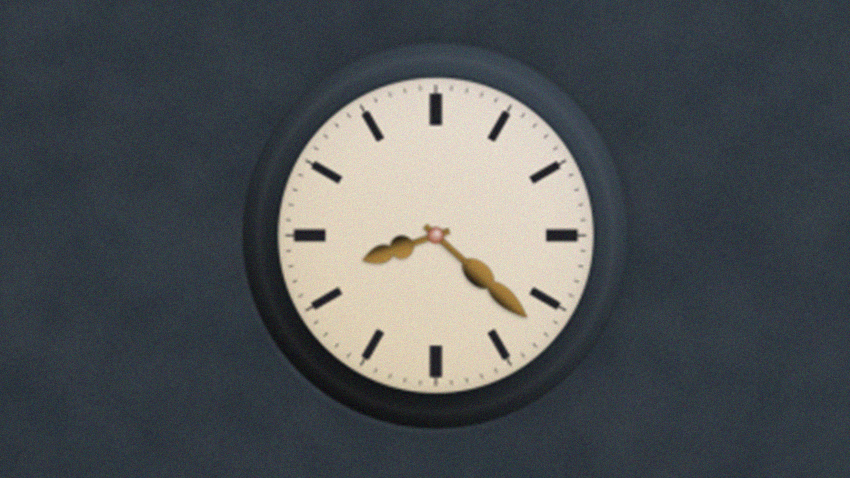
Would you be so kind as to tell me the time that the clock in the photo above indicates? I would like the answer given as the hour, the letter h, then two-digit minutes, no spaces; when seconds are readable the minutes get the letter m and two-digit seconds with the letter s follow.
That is 8h22
